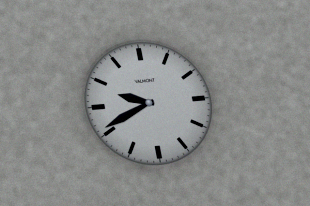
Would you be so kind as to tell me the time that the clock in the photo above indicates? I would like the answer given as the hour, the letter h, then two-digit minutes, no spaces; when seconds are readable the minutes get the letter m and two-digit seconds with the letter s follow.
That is 9h41
